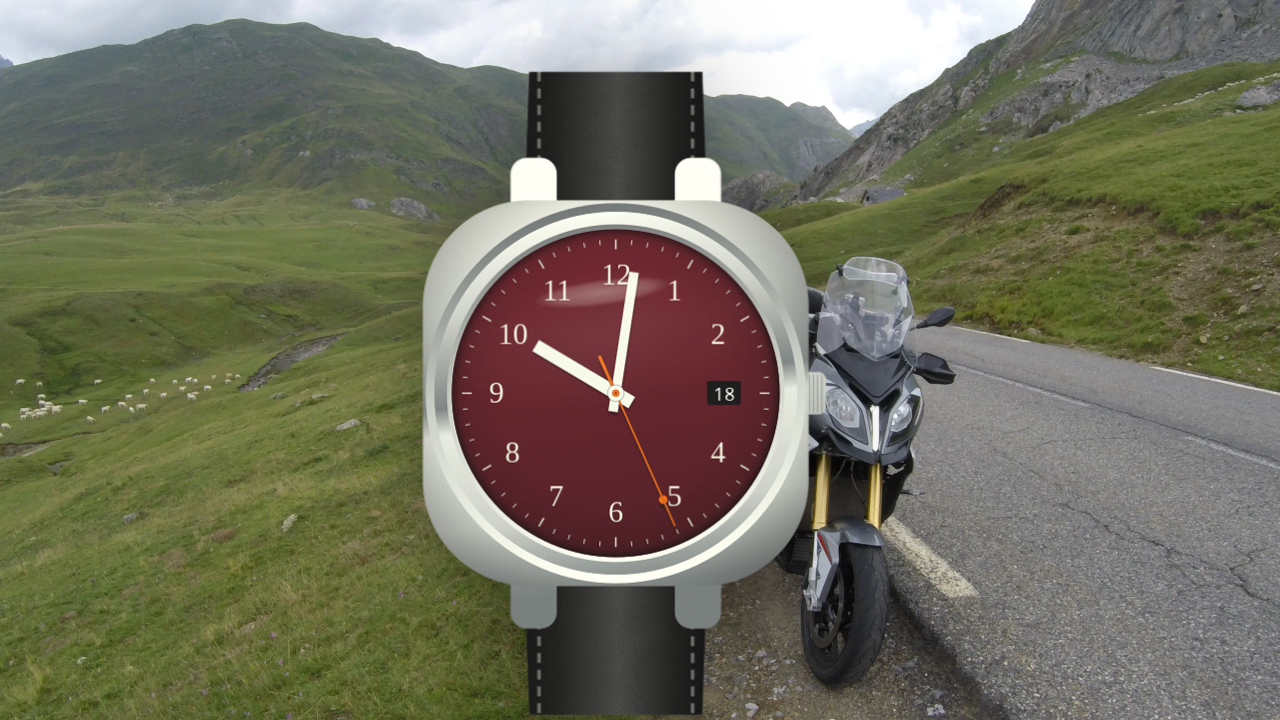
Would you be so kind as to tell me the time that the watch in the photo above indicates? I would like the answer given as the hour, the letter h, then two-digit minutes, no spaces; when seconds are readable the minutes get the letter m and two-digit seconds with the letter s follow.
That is 10h01m26s
